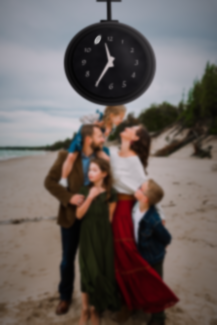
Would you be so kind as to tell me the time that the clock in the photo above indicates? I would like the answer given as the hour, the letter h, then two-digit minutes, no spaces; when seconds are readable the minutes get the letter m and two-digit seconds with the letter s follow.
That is 11h35
